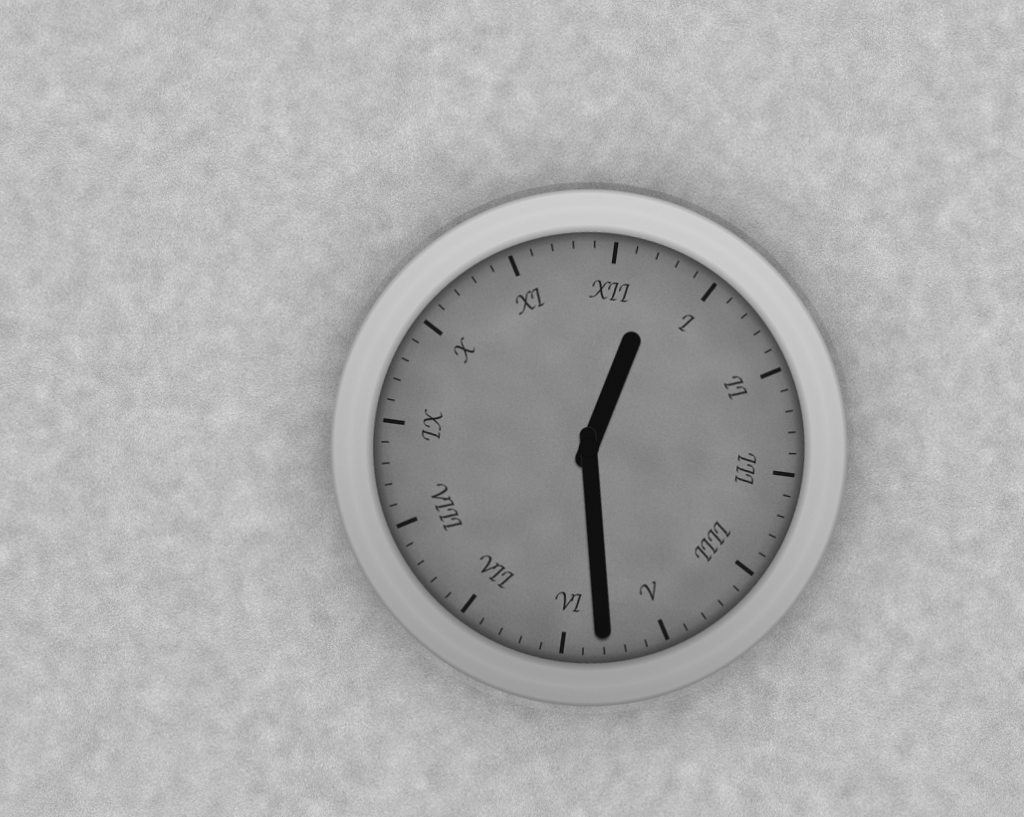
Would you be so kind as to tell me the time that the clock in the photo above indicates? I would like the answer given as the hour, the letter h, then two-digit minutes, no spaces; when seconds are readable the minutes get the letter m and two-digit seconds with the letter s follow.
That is 12h28
